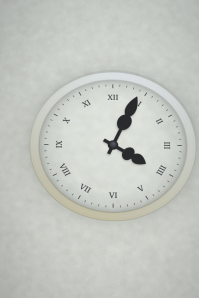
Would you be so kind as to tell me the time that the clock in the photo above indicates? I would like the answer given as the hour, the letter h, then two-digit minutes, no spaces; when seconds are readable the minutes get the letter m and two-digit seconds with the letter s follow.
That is 4h04
